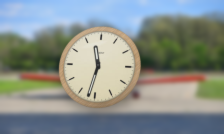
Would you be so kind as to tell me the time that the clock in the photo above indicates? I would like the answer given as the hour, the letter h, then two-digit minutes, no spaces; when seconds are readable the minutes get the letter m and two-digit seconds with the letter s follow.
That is 11h32
